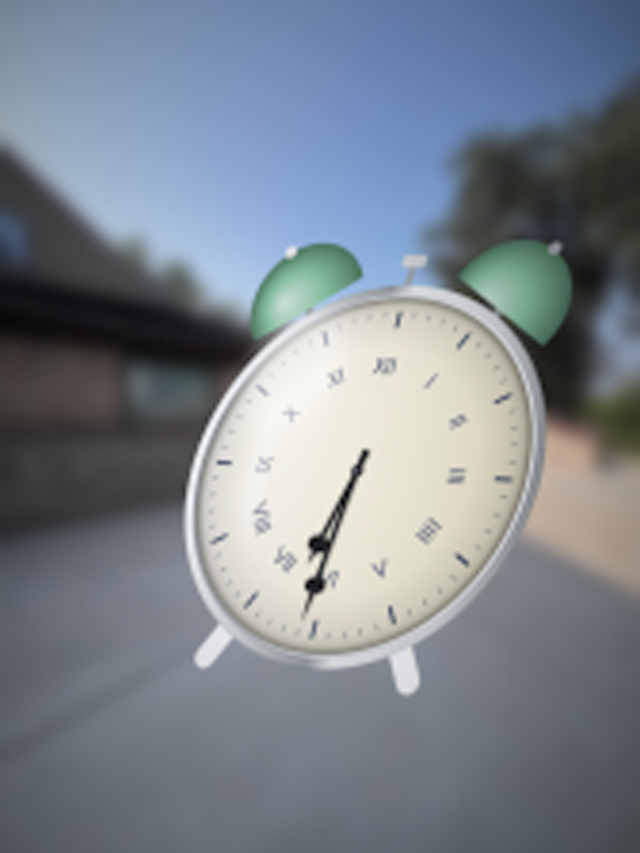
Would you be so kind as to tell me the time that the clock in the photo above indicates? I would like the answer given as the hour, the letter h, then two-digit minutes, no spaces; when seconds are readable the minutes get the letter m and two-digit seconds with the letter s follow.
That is 6h31
